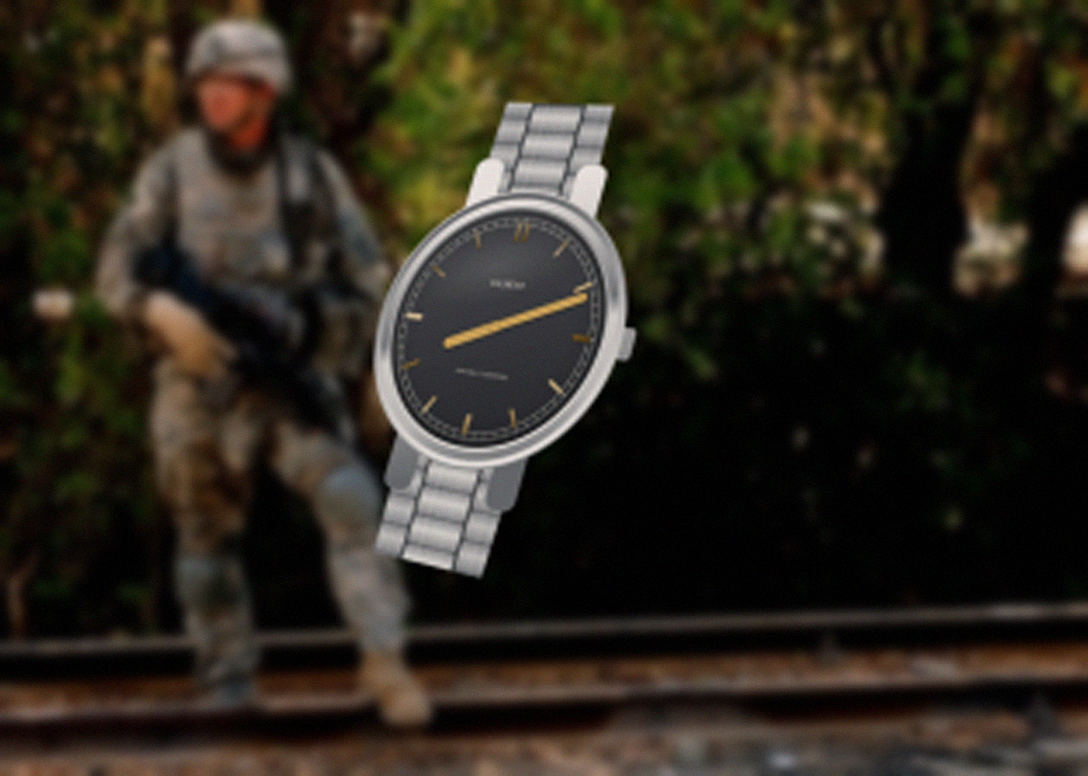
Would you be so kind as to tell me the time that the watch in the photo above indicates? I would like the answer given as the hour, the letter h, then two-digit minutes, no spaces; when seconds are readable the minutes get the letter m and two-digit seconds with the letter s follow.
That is 8h11
